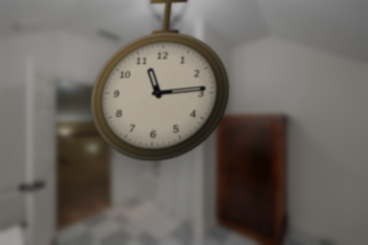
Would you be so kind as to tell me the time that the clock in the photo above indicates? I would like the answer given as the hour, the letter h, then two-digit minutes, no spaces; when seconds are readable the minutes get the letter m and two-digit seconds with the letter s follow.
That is 11h14
